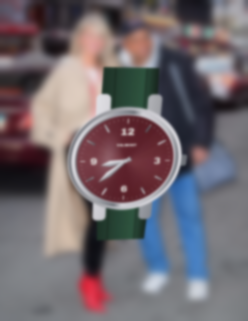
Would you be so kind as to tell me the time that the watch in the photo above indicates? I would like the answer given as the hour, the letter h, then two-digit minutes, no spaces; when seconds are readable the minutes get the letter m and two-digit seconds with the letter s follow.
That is 8h38
